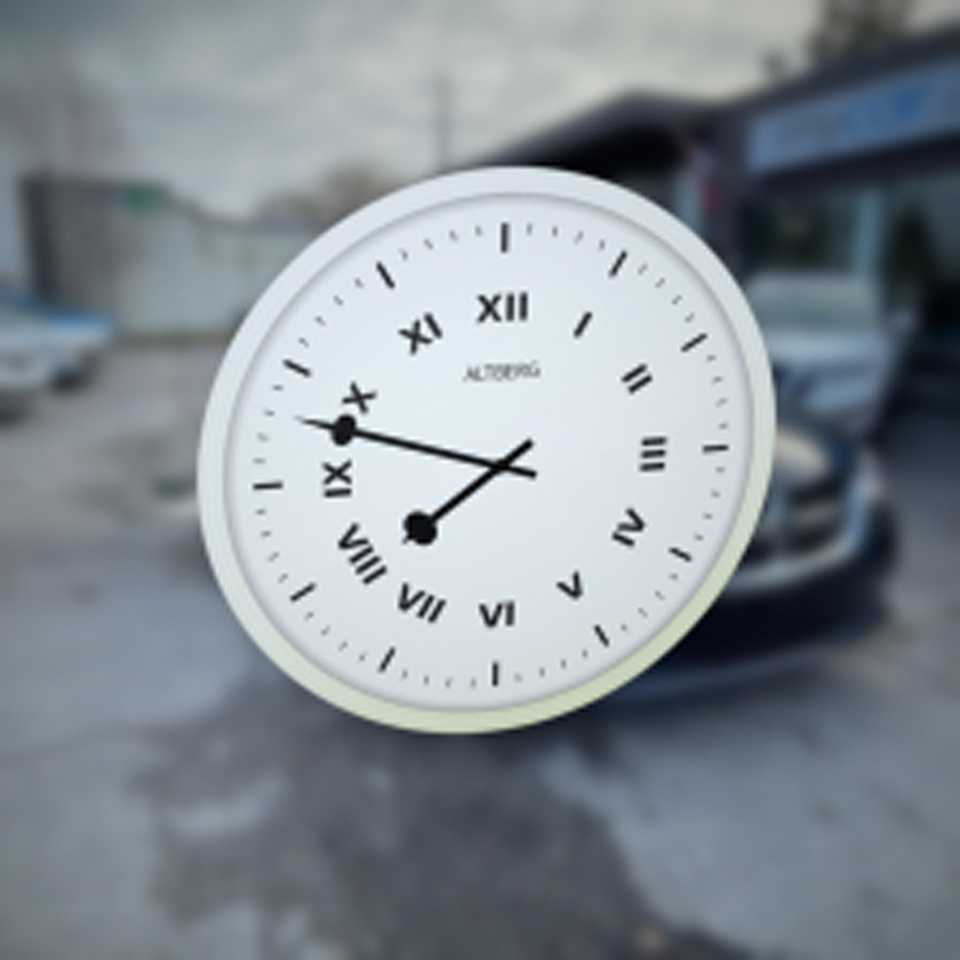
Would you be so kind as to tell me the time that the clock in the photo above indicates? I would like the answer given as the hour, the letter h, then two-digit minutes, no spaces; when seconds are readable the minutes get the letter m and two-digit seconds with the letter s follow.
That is 7h48
